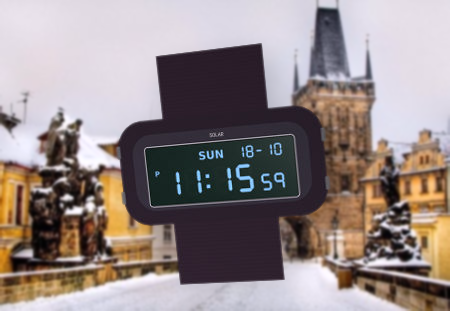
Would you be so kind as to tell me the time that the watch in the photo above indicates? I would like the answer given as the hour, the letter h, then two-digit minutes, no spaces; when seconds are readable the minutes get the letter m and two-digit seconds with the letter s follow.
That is 11h15m59s
